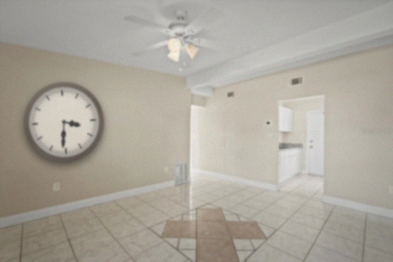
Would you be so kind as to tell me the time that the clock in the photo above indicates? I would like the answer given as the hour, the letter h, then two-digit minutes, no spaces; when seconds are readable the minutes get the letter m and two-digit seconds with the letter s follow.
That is 3h31
